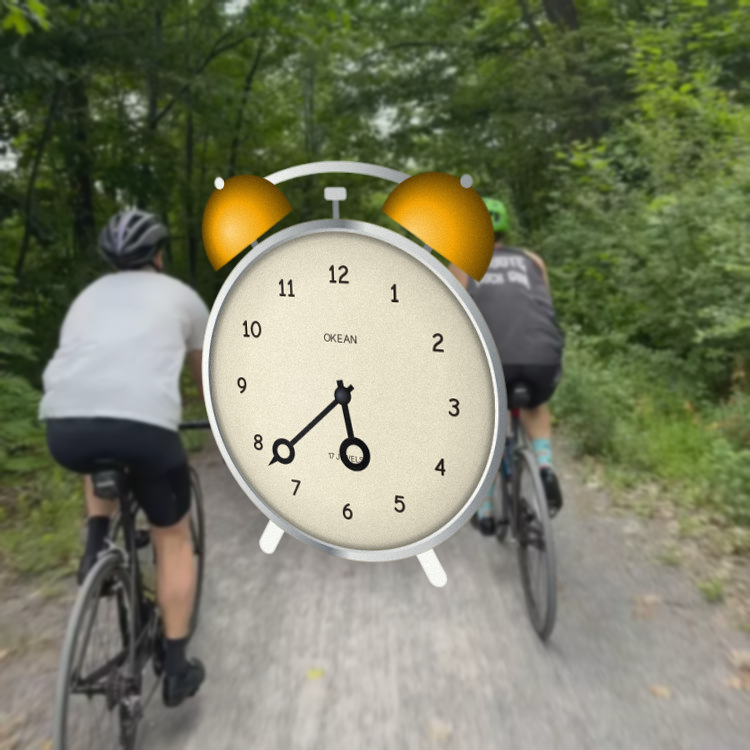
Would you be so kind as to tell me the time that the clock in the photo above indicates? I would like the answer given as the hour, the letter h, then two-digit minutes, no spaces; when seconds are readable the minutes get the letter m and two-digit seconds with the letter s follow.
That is 5h38
